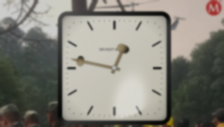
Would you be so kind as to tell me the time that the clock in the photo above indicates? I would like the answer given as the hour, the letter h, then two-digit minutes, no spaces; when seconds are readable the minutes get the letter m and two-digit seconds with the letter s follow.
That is 12h47
